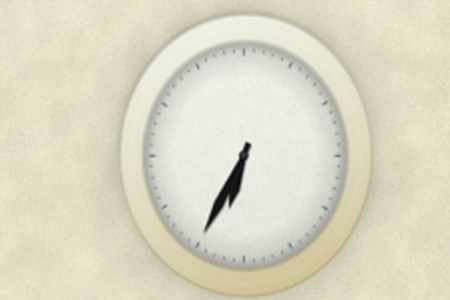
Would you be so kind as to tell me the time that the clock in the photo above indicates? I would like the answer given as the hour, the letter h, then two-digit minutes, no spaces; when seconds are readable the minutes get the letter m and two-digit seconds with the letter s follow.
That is 6h35
